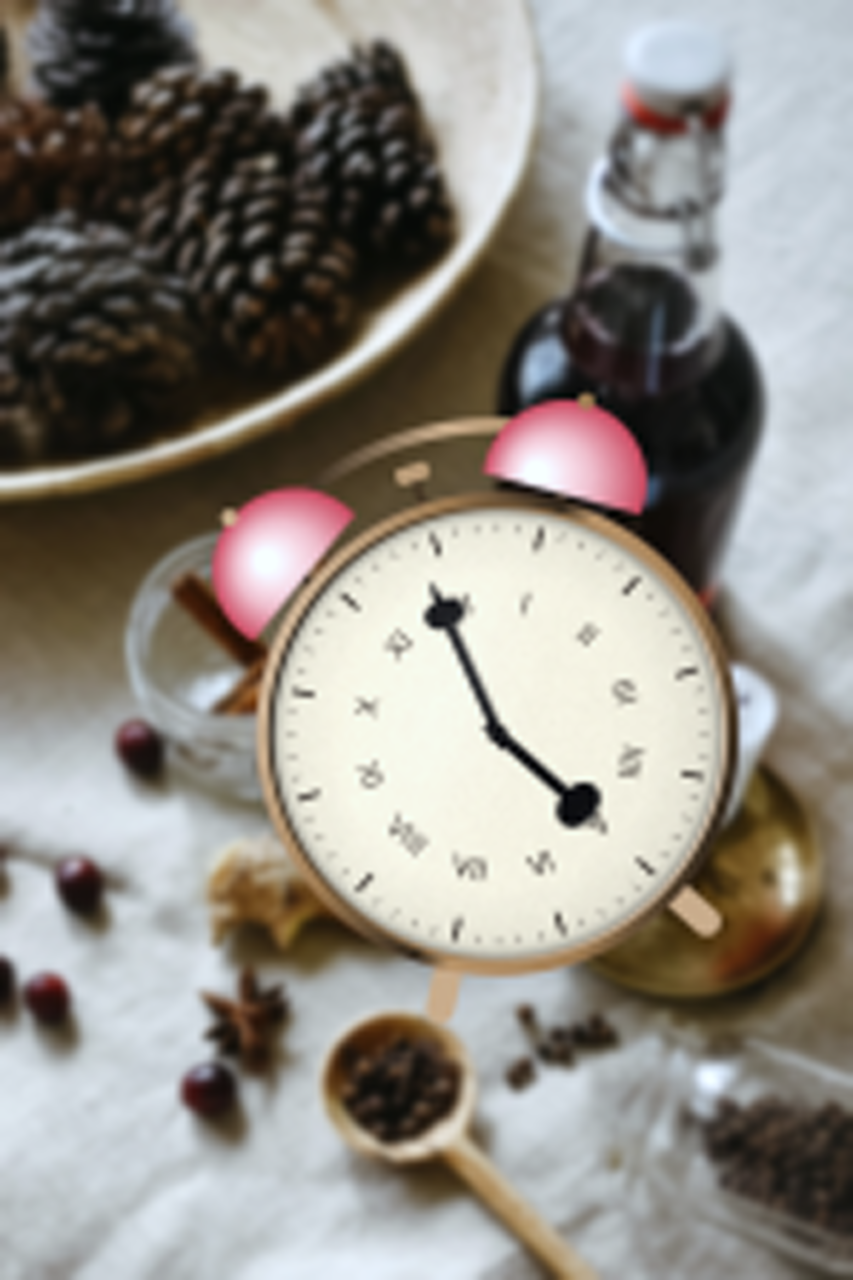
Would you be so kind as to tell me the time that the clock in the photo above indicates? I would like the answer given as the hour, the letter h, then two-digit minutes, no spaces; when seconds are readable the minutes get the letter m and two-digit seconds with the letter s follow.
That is 4h59
